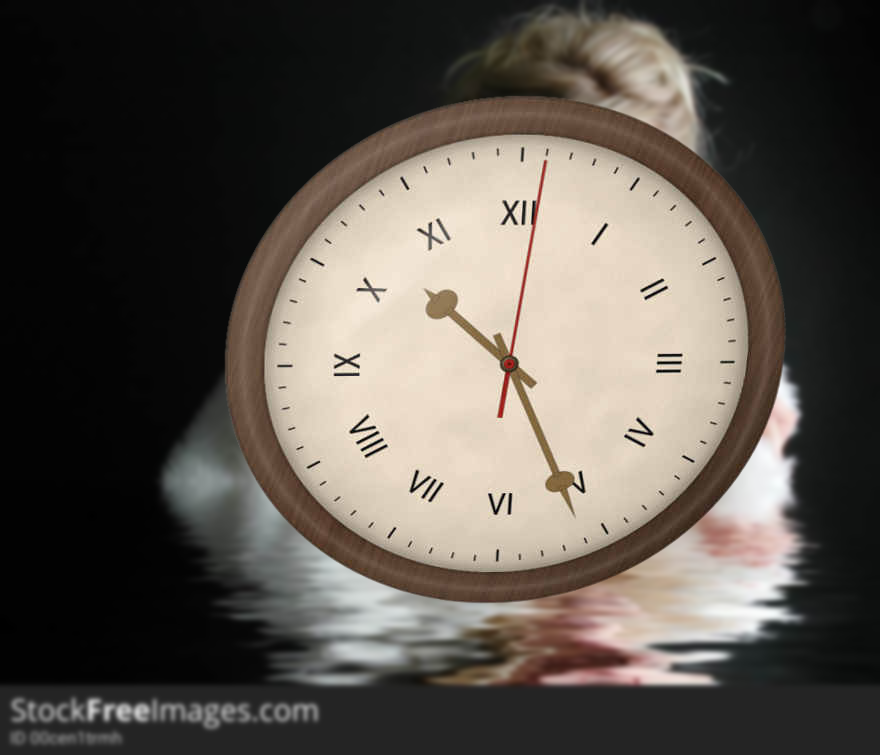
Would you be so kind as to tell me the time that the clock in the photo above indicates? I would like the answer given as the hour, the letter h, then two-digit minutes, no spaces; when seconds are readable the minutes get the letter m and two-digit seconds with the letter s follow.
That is 10h26m01s
